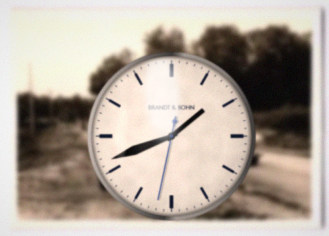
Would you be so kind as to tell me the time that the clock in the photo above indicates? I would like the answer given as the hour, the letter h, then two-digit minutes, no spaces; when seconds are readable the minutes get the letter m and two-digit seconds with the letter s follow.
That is 1h41m32s
